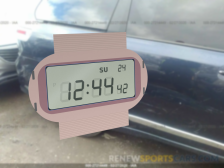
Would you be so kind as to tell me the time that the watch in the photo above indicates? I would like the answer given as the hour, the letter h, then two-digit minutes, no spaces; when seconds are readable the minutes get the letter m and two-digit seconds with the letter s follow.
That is 12h44m42s
